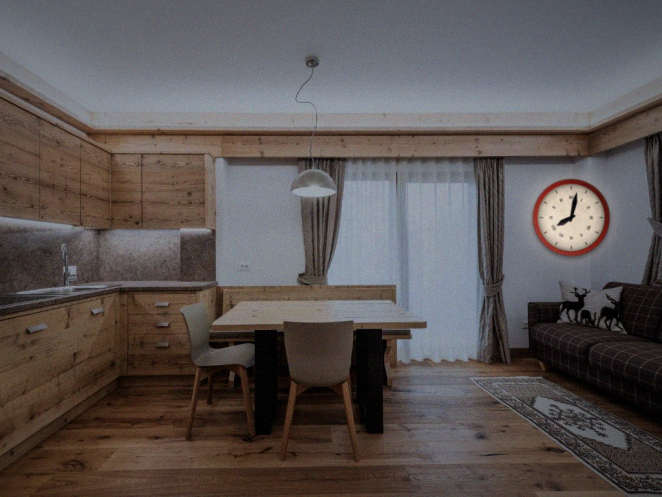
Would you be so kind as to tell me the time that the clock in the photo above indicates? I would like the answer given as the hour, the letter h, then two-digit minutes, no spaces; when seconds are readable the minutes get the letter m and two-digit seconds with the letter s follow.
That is 8h02
